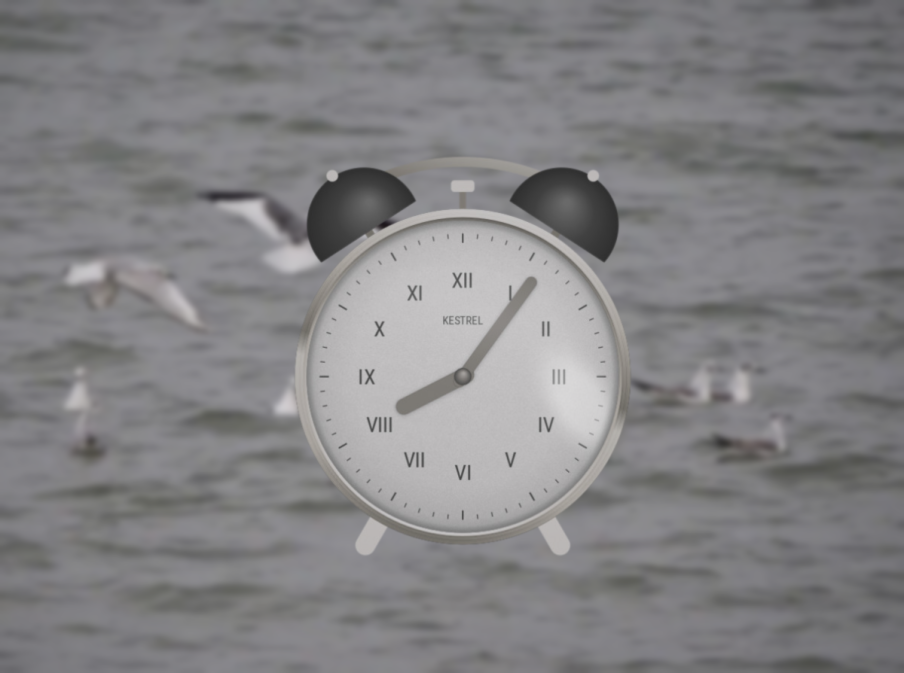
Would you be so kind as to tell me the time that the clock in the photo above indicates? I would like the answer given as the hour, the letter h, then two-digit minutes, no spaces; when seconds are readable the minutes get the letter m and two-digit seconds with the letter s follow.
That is 8h06
